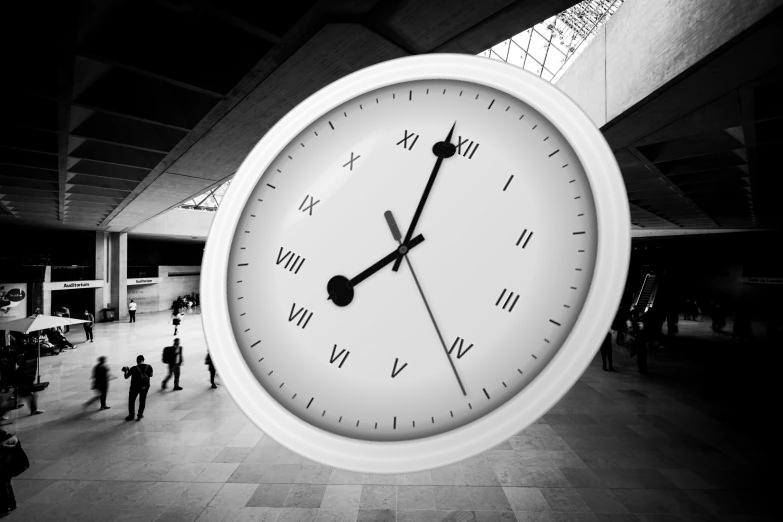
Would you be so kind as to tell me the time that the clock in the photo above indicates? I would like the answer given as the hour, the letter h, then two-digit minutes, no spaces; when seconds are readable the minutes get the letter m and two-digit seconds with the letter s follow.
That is 6h58m21s
